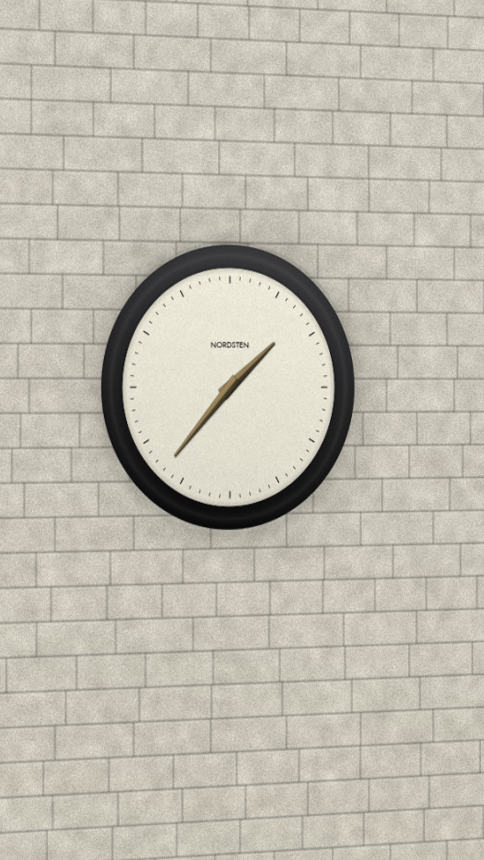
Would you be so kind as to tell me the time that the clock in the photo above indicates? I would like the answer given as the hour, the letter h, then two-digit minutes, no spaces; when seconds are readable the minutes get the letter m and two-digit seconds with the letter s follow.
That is 1h37
